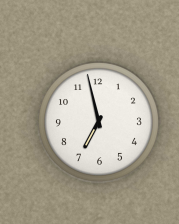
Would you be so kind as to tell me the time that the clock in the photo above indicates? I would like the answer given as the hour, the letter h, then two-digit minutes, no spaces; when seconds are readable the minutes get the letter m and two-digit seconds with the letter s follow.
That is 6h58
